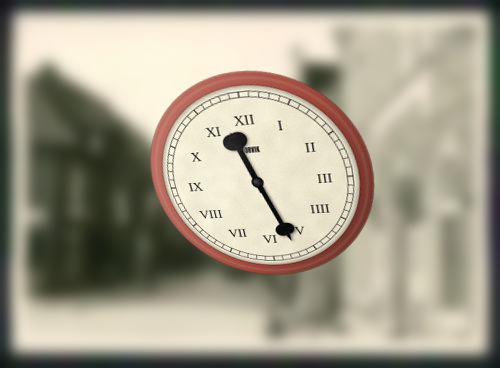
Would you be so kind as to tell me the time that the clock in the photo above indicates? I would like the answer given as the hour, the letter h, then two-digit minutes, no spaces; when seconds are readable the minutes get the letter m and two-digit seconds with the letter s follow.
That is 11h27
